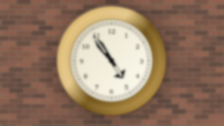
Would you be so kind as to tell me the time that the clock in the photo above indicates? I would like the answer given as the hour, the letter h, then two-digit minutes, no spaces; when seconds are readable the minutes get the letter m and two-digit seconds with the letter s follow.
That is 4h54
